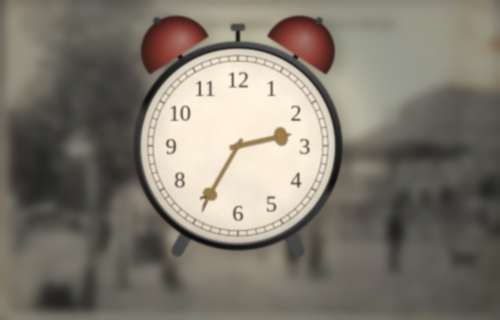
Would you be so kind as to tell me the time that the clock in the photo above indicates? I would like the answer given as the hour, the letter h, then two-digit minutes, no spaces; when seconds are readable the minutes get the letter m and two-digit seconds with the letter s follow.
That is 2h35
